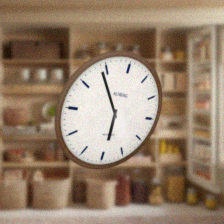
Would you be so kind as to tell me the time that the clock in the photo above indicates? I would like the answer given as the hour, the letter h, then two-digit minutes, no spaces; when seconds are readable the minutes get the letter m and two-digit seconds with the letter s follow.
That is 5h54
